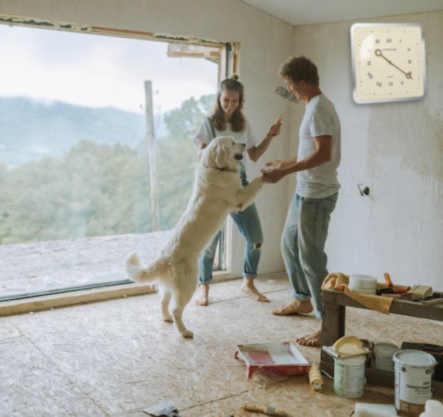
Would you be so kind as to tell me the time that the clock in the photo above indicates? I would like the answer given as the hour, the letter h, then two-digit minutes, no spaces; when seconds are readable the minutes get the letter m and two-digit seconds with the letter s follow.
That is 10h21
